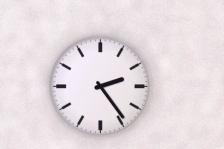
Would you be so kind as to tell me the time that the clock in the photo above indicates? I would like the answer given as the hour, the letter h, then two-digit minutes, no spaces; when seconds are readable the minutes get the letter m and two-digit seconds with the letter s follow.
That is 2h24
